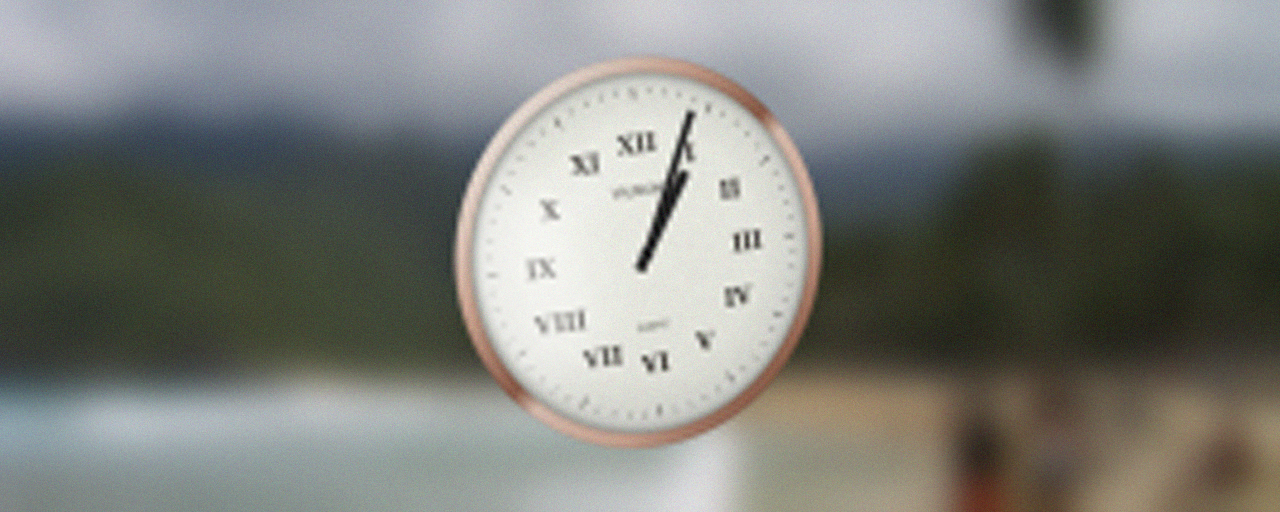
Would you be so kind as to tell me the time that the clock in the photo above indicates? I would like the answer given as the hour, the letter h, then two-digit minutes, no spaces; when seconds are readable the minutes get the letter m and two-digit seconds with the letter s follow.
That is 1h04
